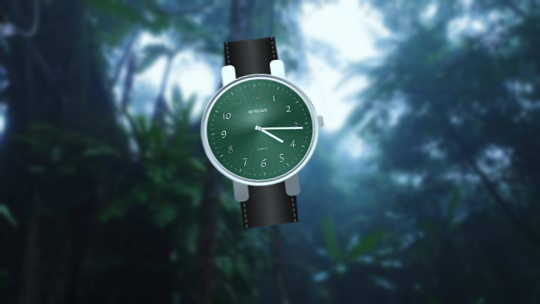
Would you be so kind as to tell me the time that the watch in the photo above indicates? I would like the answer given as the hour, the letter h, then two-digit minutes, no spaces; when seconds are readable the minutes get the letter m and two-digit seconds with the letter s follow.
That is 4h16
